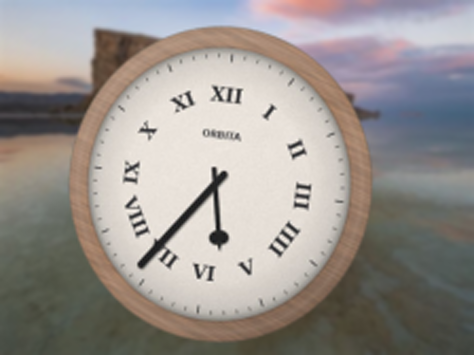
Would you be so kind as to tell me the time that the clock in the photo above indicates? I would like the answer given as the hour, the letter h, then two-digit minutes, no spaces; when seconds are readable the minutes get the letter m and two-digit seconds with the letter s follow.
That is 5h36
